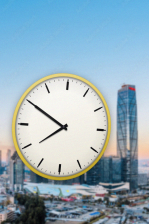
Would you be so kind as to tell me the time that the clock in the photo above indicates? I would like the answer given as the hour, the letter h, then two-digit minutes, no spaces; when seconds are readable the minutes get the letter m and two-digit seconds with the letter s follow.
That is 7h50
